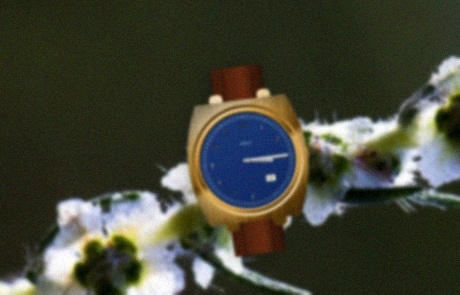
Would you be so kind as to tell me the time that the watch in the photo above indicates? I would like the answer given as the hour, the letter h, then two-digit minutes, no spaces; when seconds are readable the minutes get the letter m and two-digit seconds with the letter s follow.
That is 3h15
